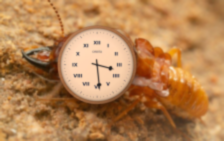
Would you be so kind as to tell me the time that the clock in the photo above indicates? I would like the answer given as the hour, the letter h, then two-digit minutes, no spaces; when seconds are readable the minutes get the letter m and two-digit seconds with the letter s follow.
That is 3h29
